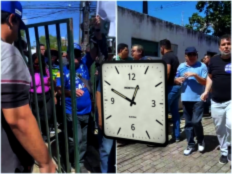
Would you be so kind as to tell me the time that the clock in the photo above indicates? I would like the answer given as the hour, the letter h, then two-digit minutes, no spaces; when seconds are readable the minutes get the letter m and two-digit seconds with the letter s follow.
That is 12h49
